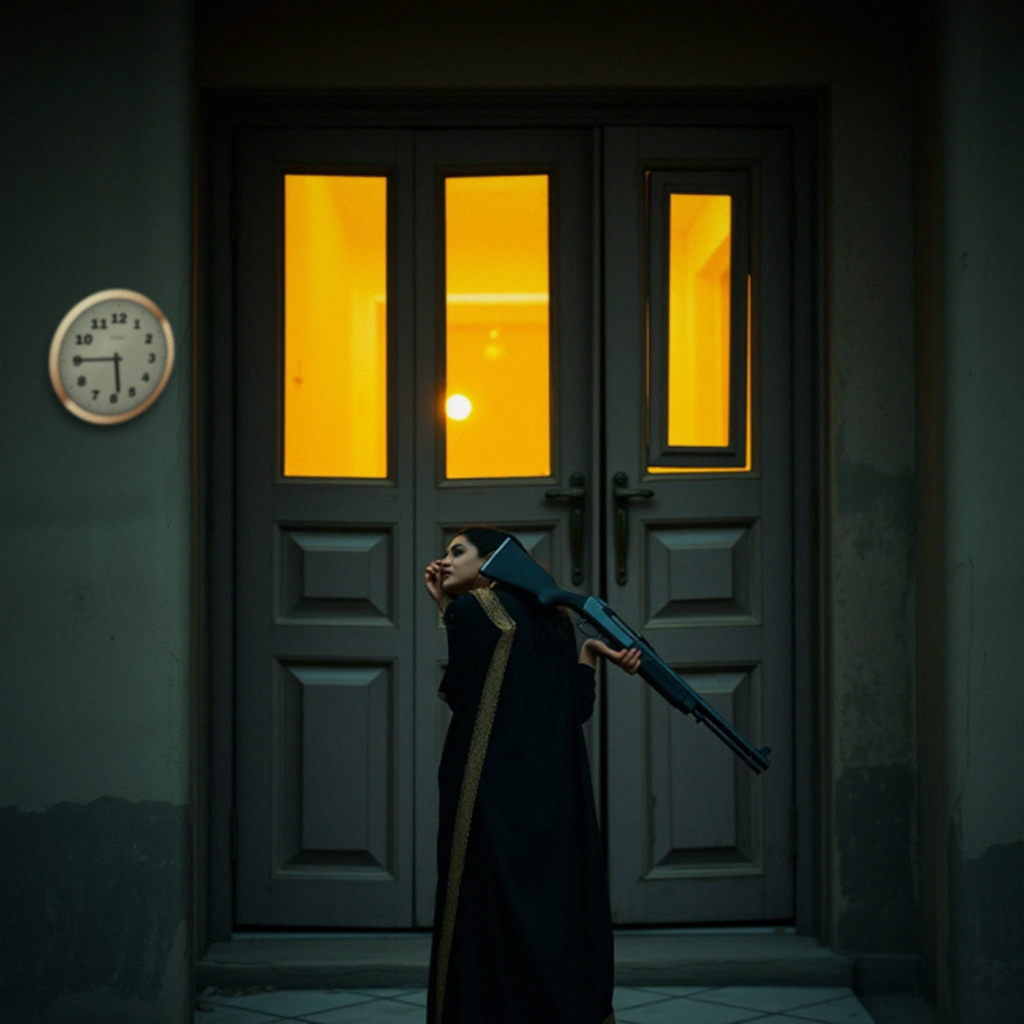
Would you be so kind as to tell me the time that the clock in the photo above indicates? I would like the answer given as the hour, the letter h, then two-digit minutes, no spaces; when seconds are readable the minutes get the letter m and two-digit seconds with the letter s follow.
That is 5h45
